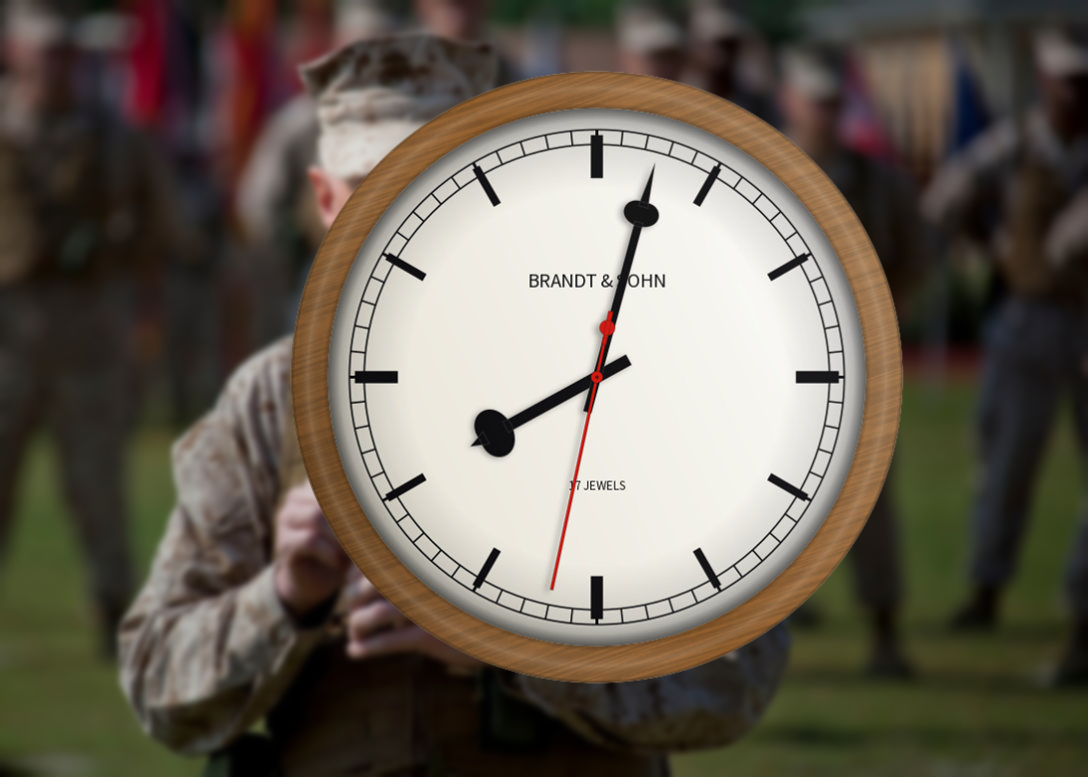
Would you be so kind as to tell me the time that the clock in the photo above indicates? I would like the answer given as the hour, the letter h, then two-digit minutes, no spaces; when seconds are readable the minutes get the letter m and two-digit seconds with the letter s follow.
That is 8h02m32s
